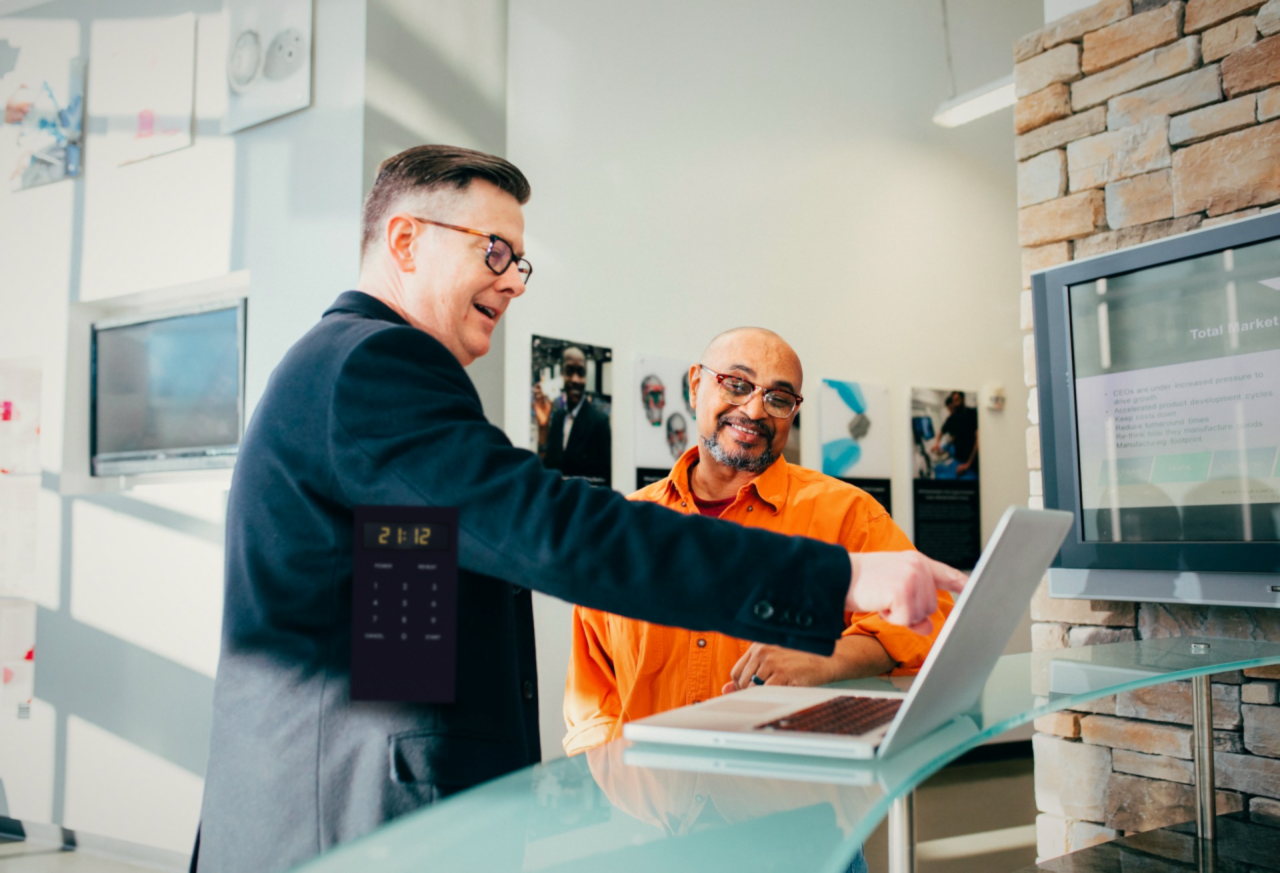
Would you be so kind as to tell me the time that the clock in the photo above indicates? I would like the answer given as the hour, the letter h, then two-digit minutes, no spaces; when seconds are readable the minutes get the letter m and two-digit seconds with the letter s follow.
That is 21h12
